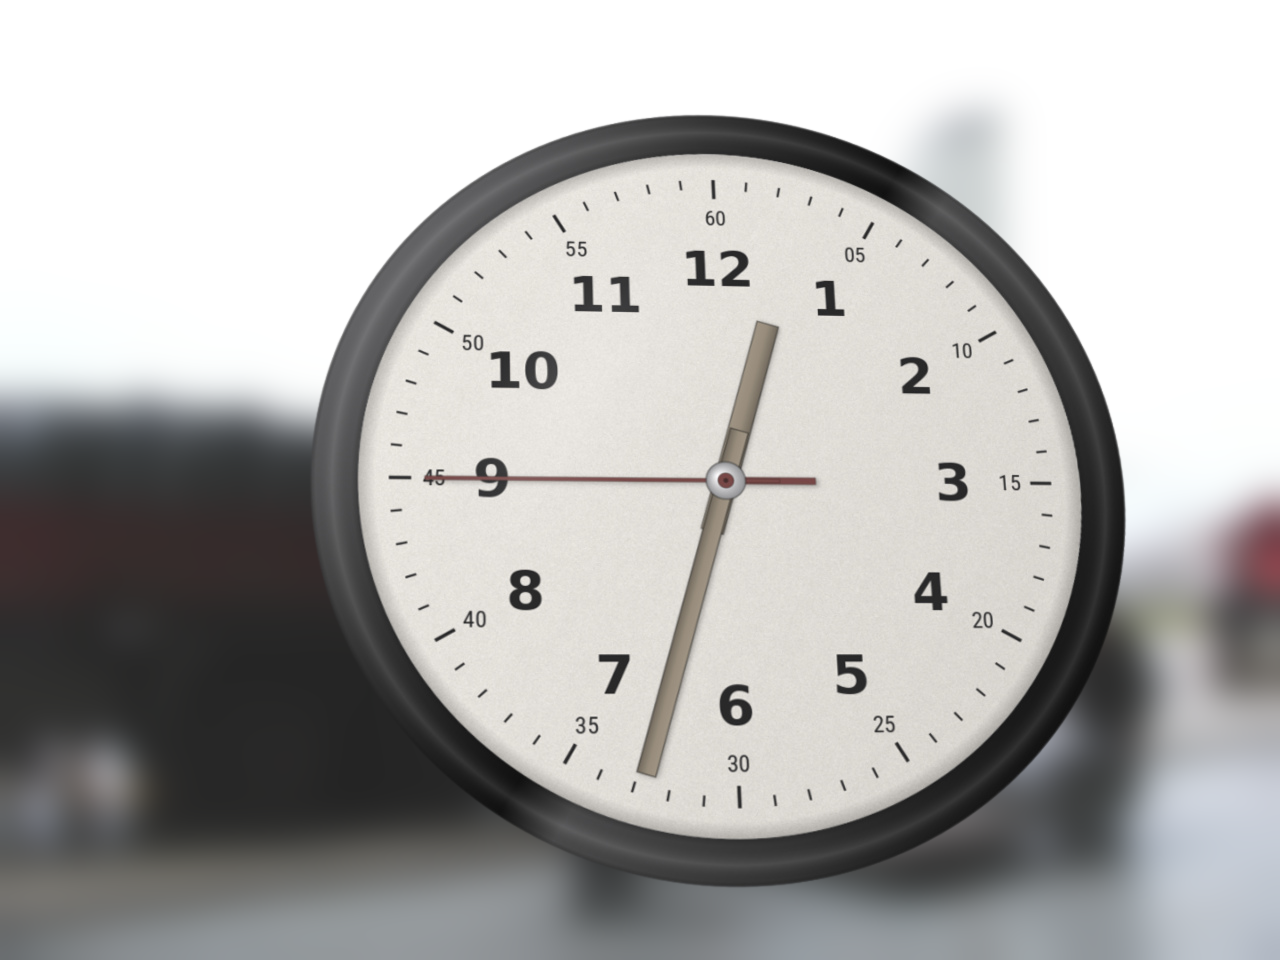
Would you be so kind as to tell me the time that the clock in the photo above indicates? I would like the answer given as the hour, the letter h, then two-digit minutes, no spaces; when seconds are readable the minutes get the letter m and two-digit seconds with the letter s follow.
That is 12h32m45s
